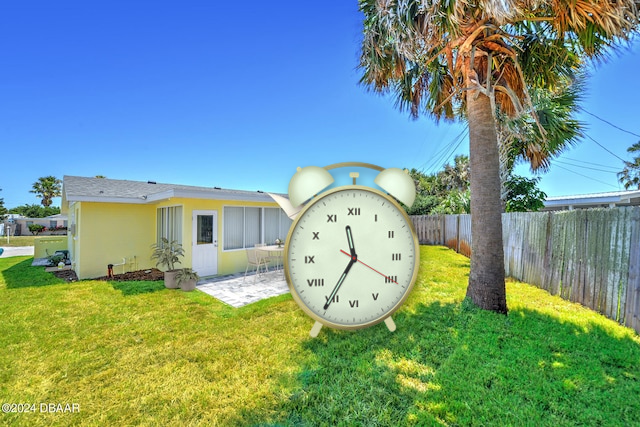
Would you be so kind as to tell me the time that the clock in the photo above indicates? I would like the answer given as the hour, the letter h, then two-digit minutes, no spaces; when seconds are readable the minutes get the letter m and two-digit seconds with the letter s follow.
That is 11h35m20s
